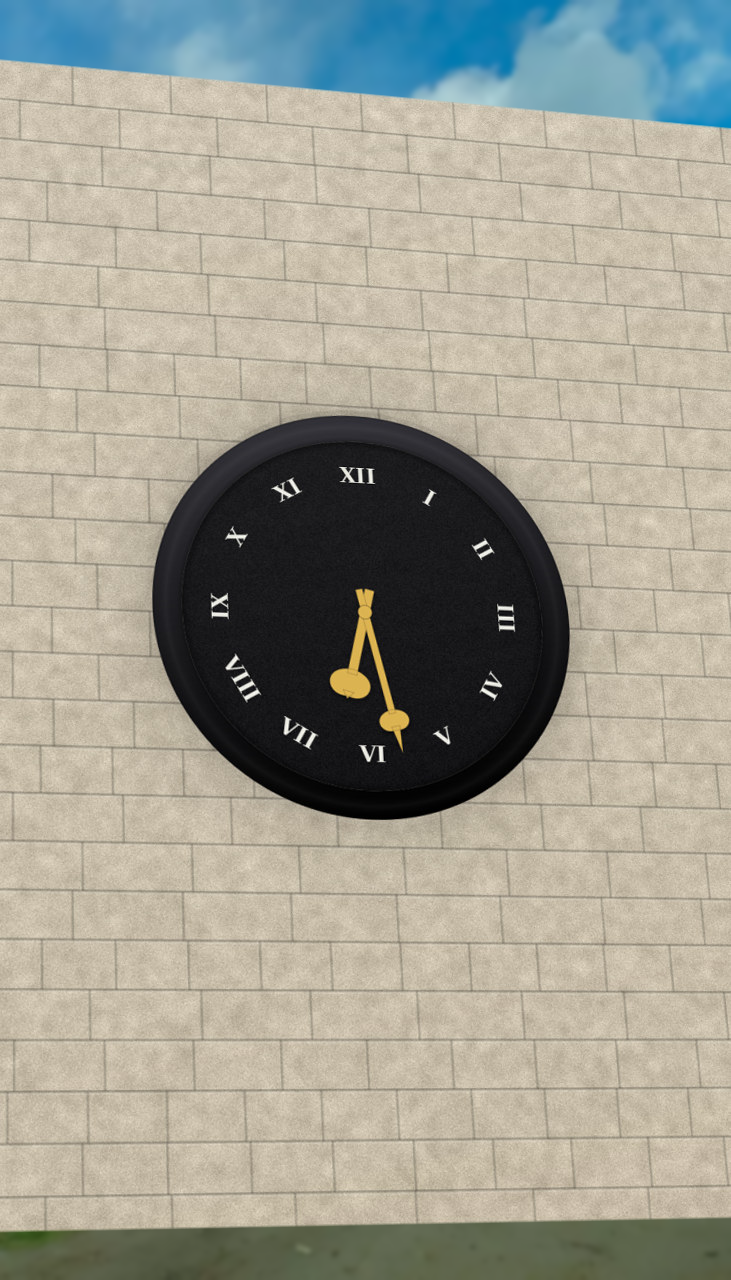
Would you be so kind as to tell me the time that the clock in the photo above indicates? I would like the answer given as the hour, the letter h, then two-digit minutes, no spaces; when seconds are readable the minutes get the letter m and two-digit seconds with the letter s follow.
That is 6h28
